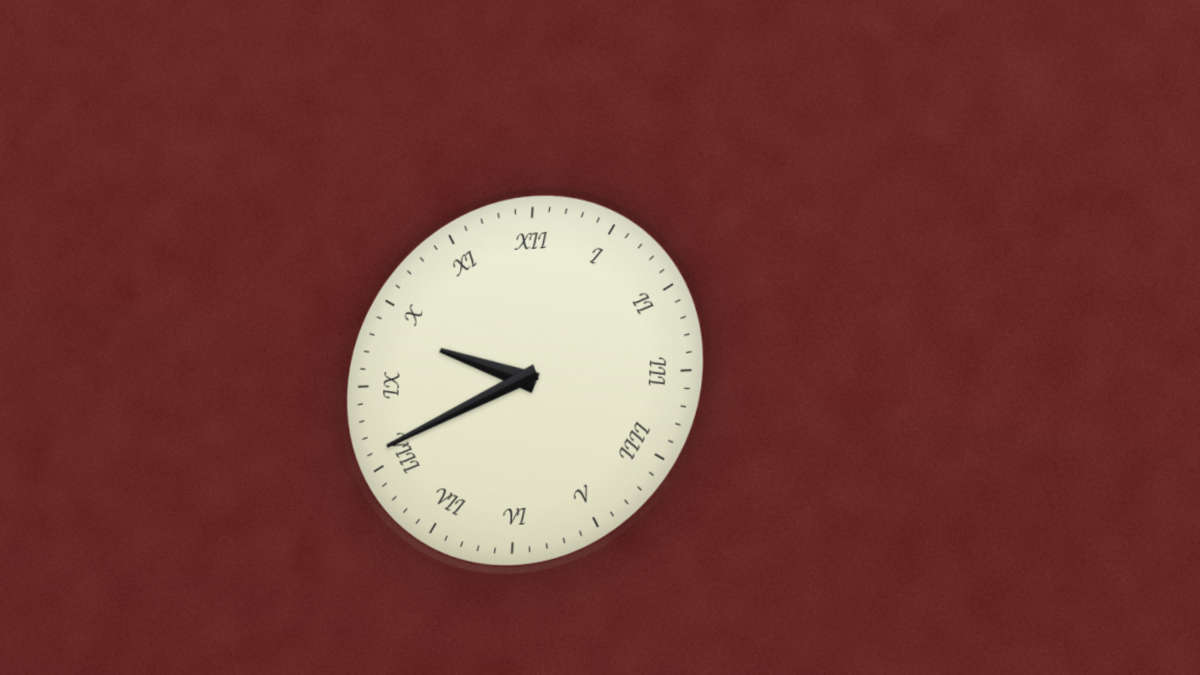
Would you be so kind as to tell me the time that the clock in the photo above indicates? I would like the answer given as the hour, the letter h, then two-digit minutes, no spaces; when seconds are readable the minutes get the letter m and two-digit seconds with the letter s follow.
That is 9h41
